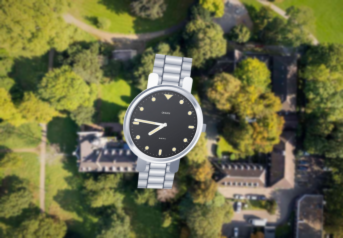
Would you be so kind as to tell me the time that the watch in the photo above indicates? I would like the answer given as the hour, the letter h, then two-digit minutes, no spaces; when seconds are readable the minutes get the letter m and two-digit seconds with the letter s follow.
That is 7h46
